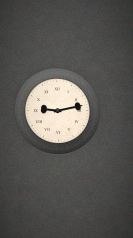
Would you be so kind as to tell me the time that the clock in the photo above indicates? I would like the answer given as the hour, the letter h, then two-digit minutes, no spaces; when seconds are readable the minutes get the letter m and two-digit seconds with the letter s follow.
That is 9h13
